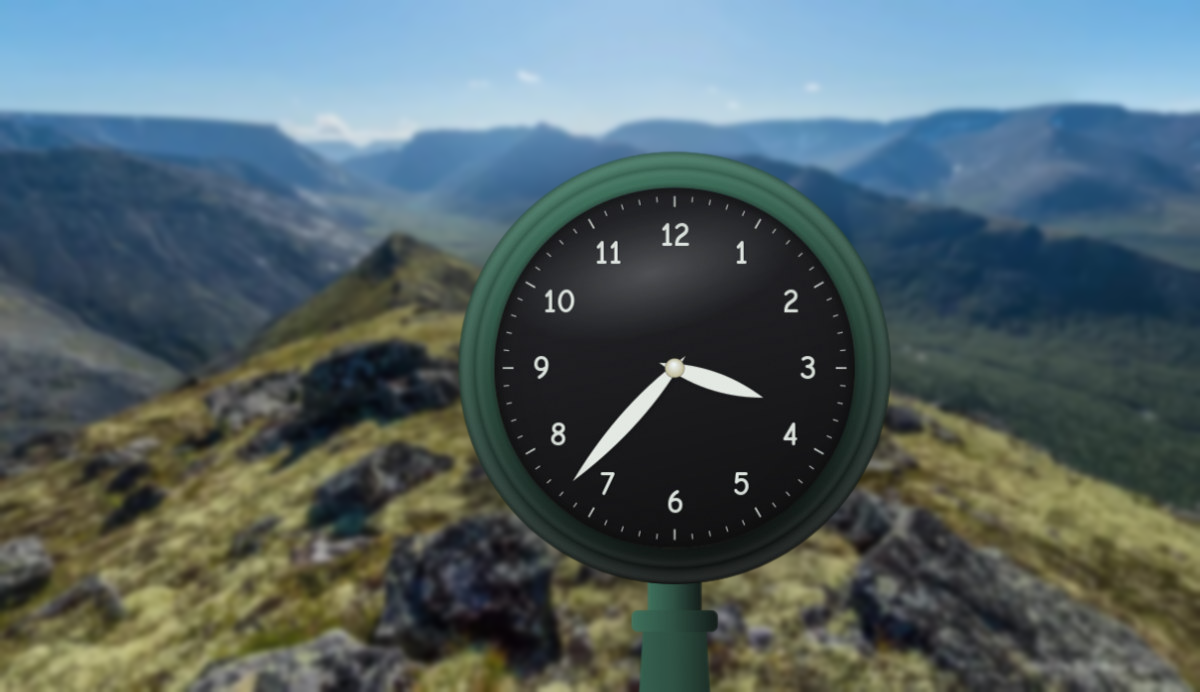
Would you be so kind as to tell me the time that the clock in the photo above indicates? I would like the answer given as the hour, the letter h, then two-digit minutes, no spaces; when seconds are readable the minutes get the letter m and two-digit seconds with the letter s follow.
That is 3h37
